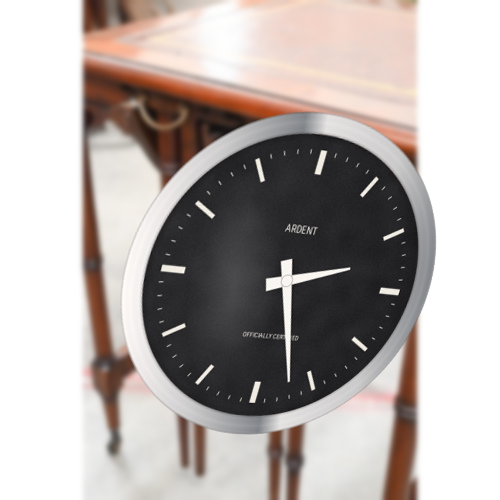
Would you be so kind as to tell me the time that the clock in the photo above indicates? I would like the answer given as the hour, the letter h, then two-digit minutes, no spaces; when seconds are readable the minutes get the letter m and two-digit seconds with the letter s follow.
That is 2h27
